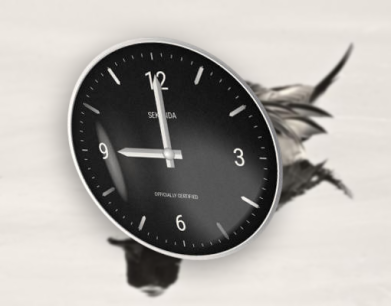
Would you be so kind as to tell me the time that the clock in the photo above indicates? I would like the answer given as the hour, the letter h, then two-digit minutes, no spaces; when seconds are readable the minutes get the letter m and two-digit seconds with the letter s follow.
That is 9h00
